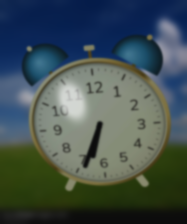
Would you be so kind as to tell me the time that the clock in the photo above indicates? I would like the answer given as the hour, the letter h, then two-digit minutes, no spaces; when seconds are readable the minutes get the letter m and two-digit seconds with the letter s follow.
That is 6h34
